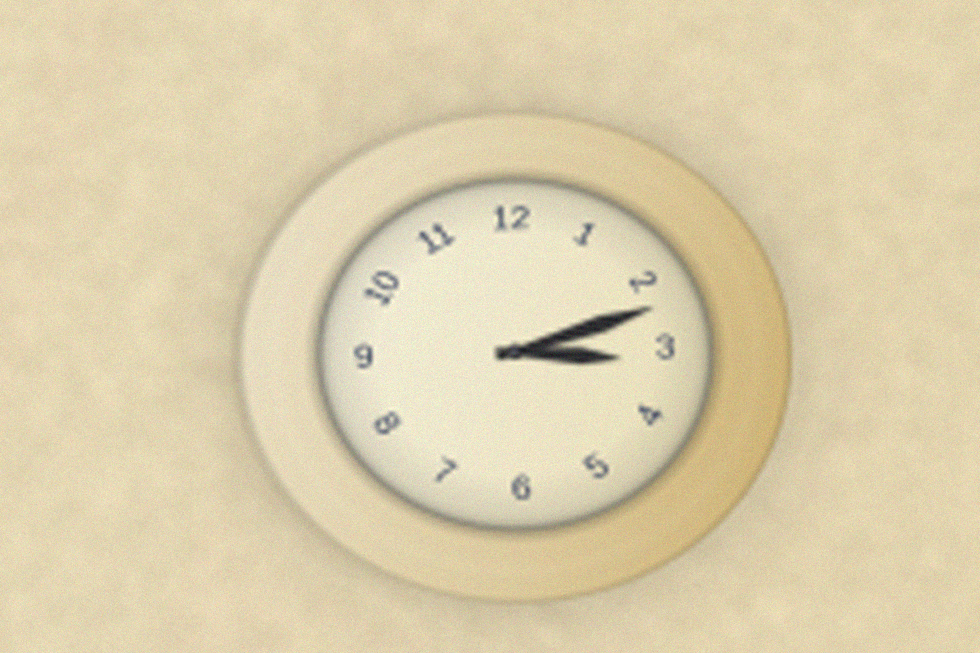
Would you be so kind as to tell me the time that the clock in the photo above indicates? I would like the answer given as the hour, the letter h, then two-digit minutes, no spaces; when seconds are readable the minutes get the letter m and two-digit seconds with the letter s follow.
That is 3h12
